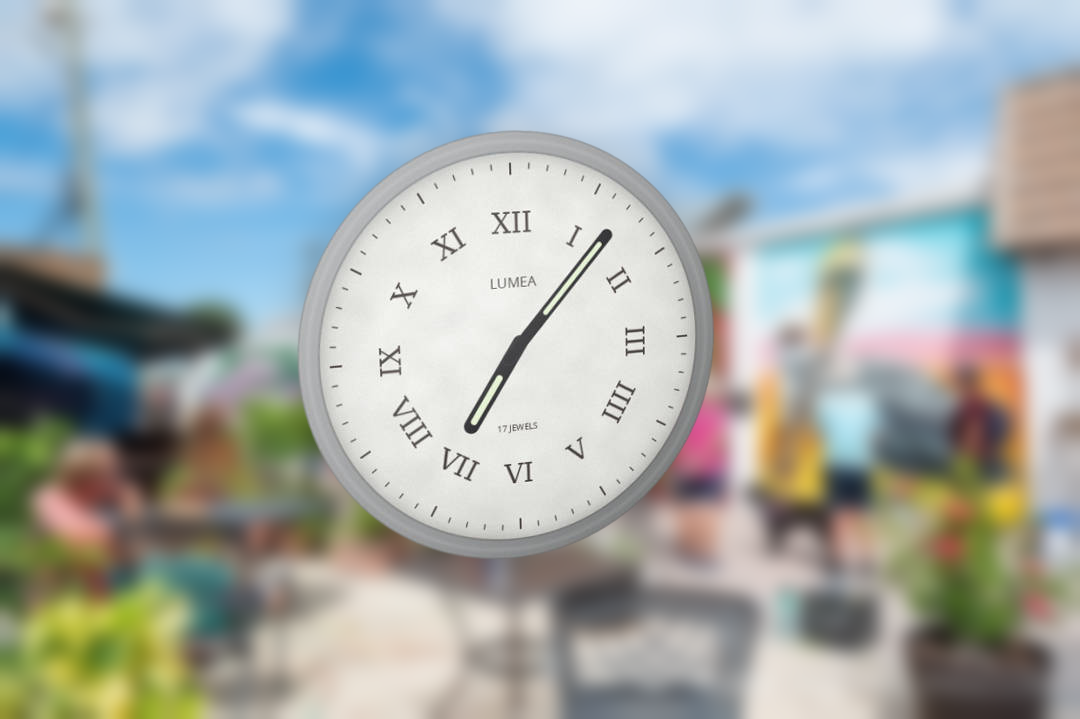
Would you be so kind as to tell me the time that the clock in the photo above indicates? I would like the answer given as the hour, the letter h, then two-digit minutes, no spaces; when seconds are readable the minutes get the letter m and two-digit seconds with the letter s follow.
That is 7h07
